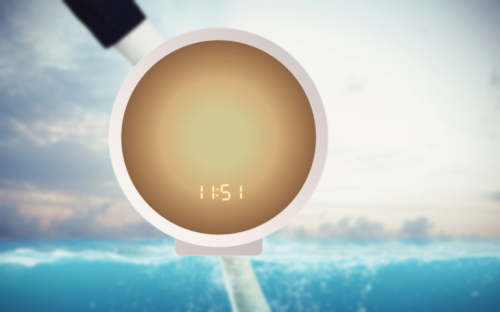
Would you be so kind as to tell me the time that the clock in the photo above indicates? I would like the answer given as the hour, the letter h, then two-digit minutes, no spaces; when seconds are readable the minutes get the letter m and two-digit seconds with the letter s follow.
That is 11h51
